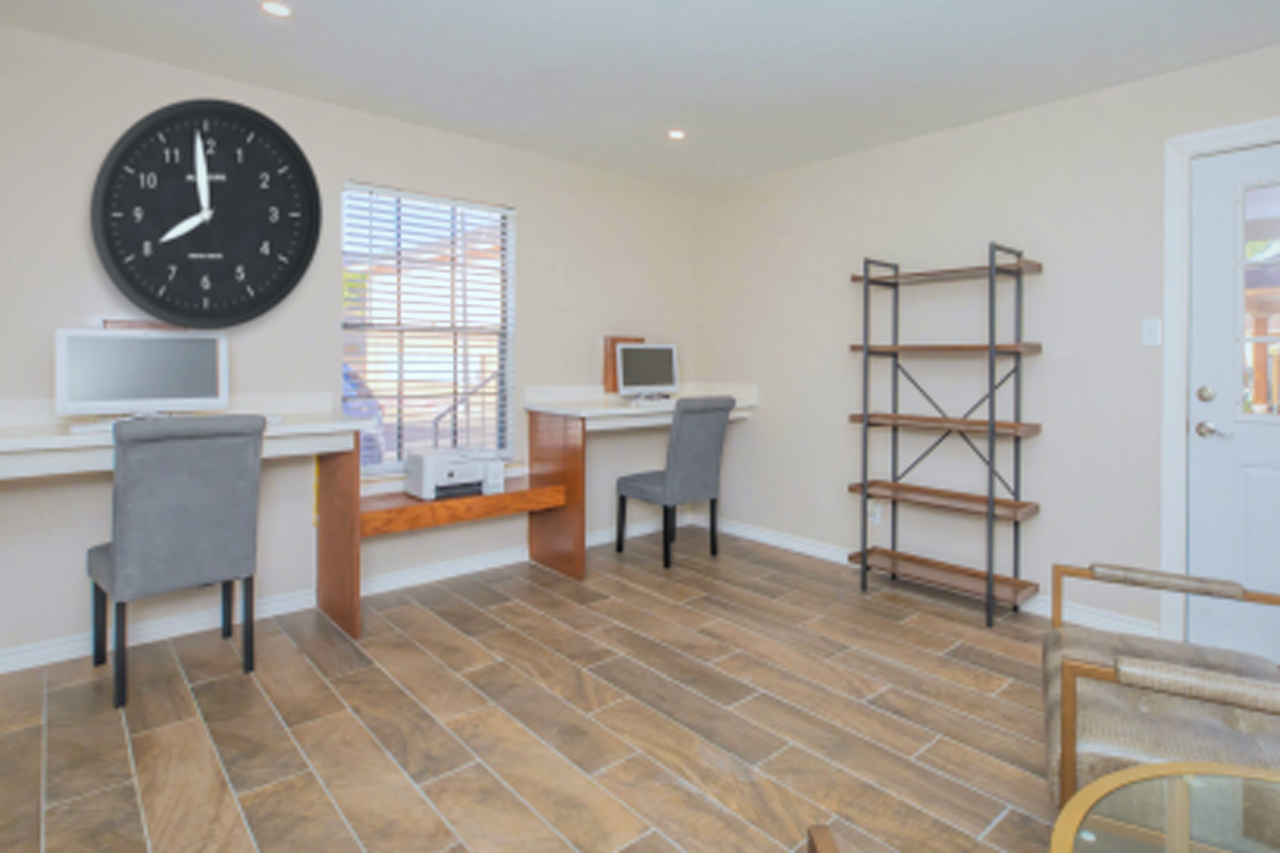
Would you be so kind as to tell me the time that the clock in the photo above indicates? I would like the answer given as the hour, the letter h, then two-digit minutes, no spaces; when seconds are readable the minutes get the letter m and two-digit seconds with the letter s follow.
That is 7h59
